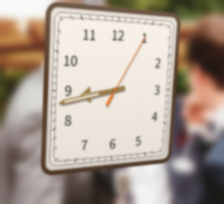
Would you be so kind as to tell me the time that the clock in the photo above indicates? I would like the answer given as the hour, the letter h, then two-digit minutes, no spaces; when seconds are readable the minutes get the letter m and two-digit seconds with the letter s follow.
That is 8h43m05s
